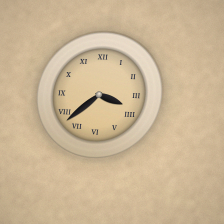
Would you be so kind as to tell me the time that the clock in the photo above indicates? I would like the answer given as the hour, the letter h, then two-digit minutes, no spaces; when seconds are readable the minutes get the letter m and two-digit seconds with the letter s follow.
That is 3h38
